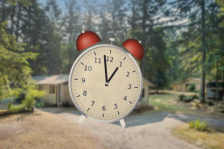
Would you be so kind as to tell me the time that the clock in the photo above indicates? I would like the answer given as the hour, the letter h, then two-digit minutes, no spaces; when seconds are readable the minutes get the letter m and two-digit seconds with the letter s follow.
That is 12h58
